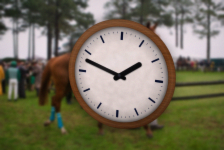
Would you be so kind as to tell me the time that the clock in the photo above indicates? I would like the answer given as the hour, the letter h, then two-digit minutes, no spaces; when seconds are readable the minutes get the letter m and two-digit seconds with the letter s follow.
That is 1h48
